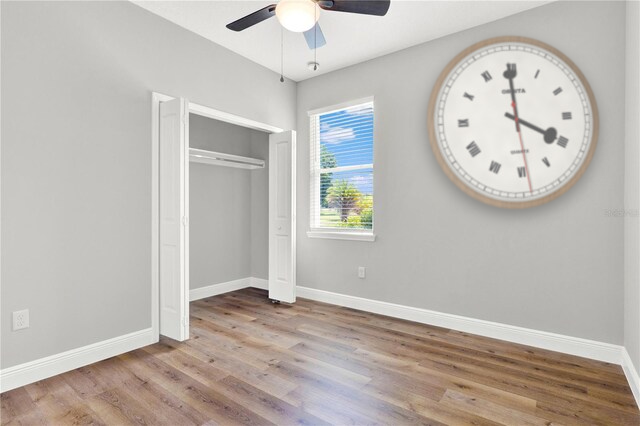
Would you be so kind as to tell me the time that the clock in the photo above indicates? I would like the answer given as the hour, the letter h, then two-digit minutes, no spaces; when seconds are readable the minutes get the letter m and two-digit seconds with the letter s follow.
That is 3h59m29s
